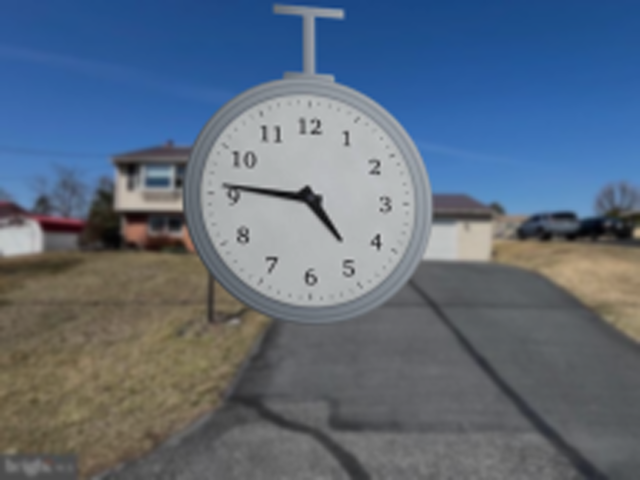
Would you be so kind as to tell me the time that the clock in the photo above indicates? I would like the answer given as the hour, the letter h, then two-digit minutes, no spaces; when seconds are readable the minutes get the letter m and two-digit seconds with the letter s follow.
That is 4h46
